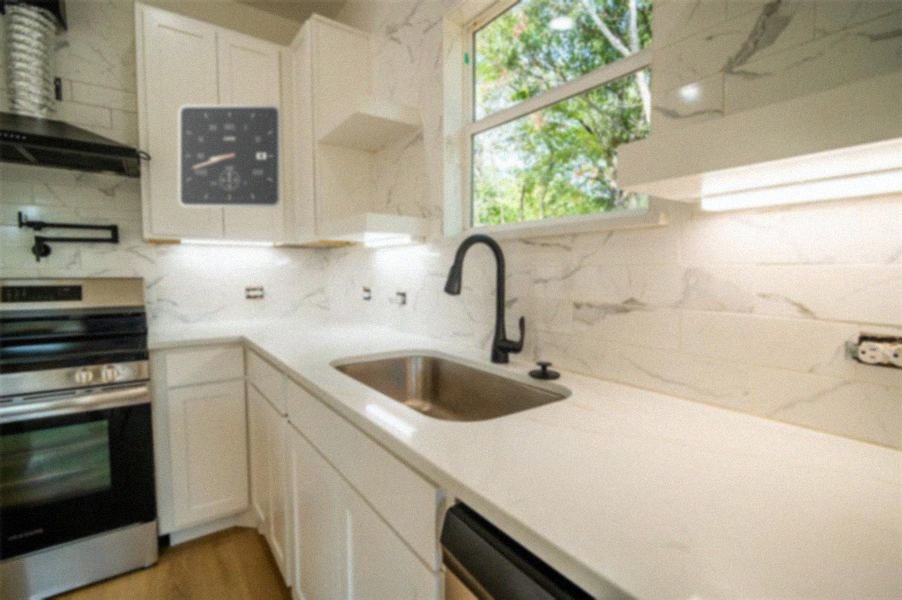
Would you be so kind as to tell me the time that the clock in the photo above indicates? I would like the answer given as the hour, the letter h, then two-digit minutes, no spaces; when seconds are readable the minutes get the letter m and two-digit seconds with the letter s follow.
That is 8h42
